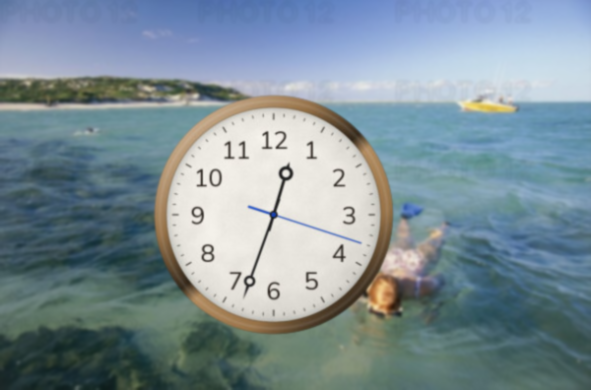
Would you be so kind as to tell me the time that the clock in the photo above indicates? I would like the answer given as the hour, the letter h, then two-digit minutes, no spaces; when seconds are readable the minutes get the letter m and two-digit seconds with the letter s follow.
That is 12h33m18s
